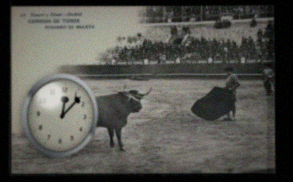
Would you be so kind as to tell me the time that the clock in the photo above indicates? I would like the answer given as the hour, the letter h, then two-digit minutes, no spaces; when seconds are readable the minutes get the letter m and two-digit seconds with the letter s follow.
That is 12h07
